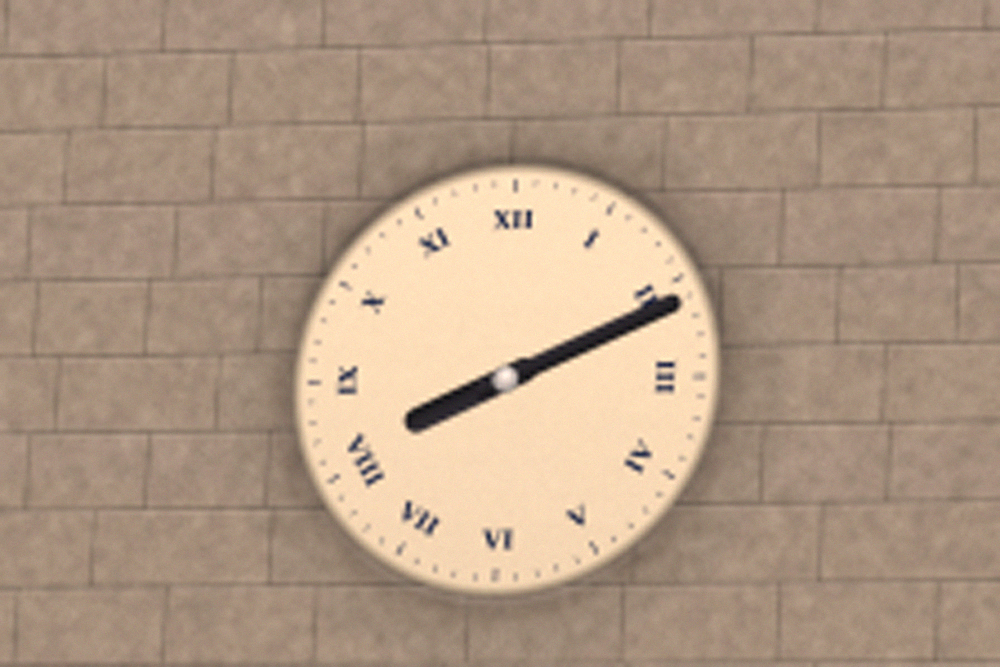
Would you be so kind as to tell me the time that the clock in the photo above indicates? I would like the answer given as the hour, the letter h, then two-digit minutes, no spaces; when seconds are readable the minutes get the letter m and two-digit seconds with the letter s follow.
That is 8h11
